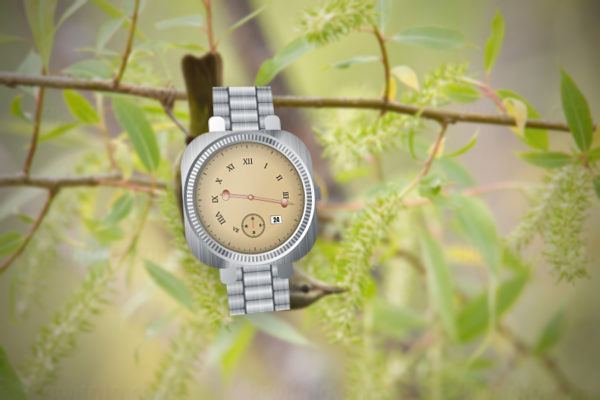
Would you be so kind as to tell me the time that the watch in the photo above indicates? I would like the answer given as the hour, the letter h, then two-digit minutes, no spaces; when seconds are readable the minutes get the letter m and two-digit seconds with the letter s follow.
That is 9h17
